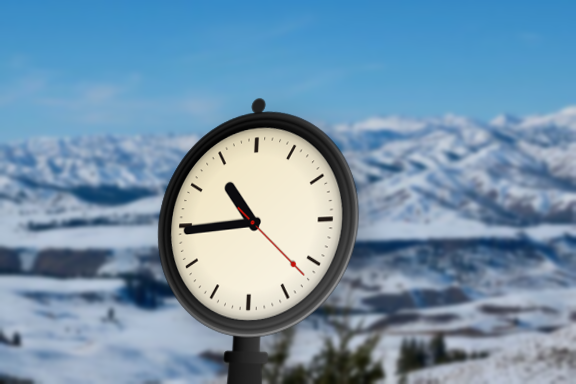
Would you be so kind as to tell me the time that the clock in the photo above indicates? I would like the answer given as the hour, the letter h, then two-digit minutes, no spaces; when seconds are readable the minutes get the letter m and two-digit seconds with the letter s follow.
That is 10h44m22s
